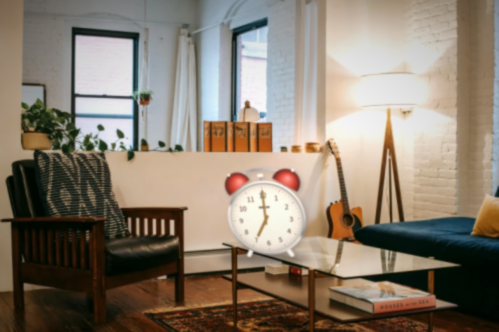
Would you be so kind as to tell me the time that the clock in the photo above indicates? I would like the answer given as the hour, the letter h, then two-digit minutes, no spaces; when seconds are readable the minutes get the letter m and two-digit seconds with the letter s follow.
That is 7h00
